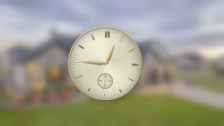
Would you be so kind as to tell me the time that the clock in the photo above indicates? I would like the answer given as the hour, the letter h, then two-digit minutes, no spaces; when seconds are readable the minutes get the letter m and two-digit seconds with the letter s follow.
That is 12h45
